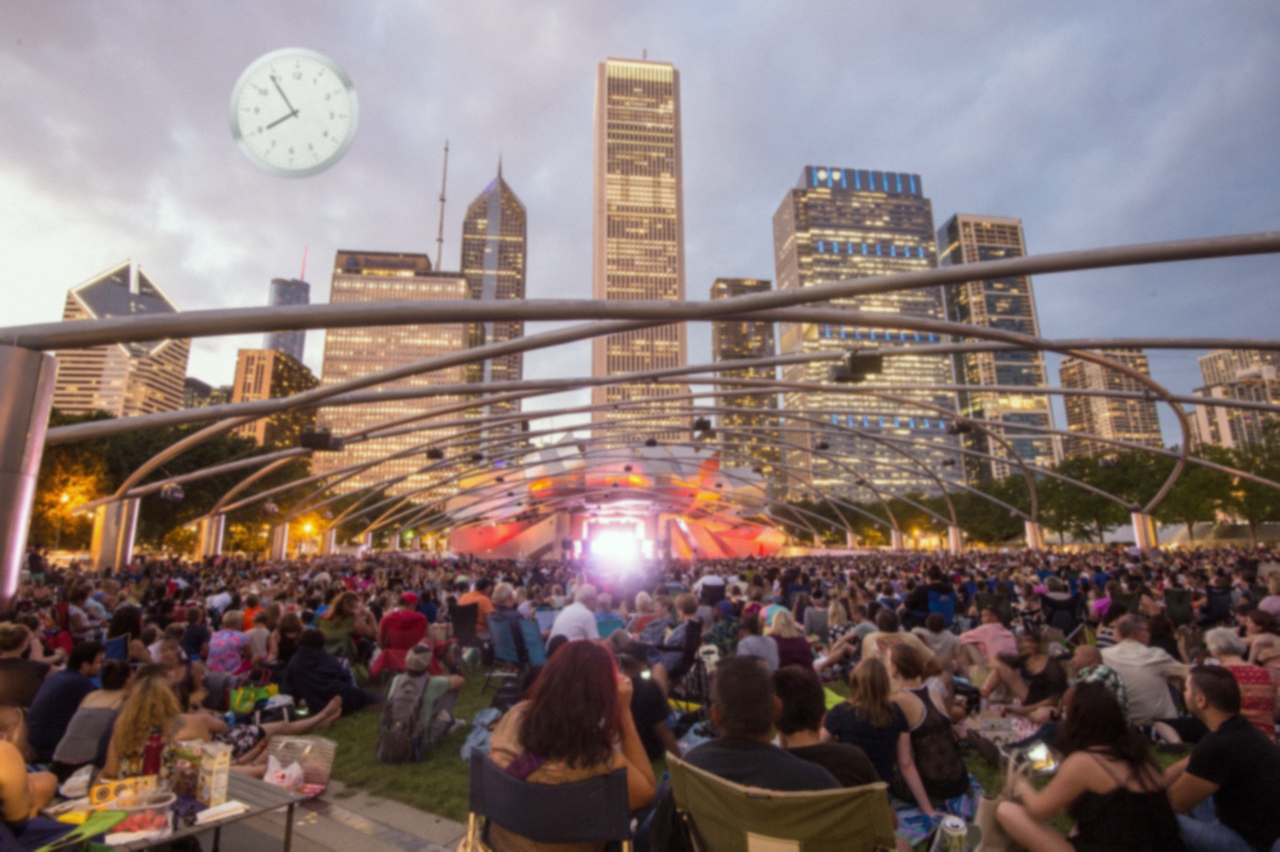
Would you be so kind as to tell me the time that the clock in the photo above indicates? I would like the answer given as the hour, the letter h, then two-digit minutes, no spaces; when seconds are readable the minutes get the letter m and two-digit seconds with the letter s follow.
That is 7h54
